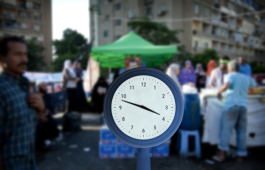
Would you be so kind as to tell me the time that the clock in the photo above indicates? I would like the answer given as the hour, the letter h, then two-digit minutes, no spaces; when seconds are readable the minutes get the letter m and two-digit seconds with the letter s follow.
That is 3h48
